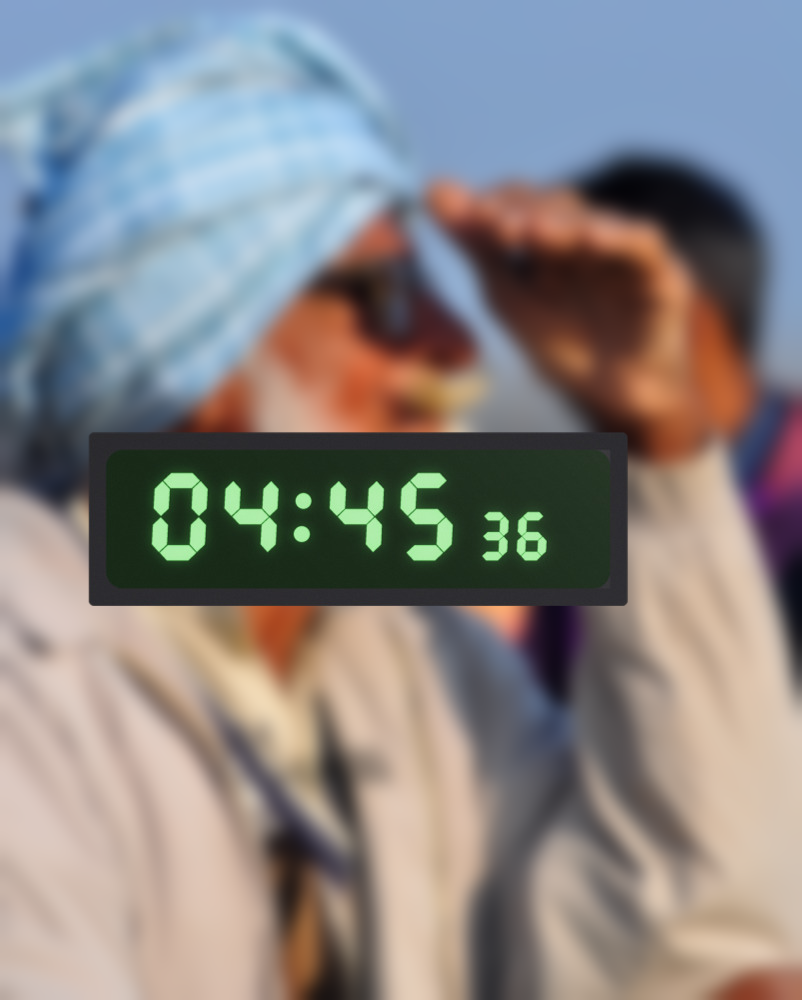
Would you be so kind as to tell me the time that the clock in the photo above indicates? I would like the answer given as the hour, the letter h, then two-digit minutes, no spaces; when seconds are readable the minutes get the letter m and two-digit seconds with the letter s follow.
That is 4h45m36s
